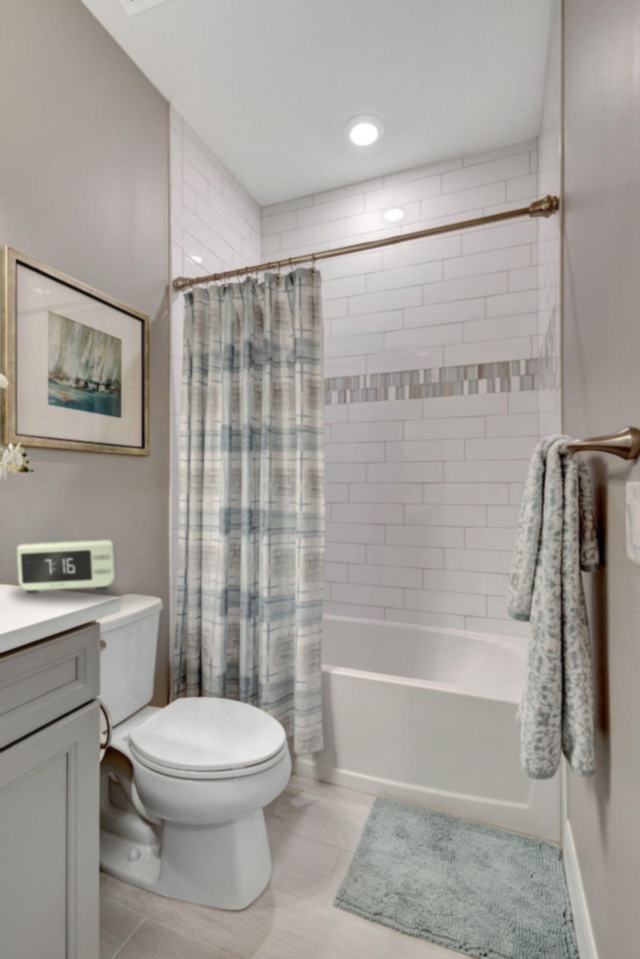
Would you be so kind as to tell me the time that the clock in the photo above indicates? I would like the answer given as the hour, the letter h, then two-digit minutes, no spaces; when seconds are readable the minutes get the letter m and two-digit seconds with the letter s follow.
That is 7h16
